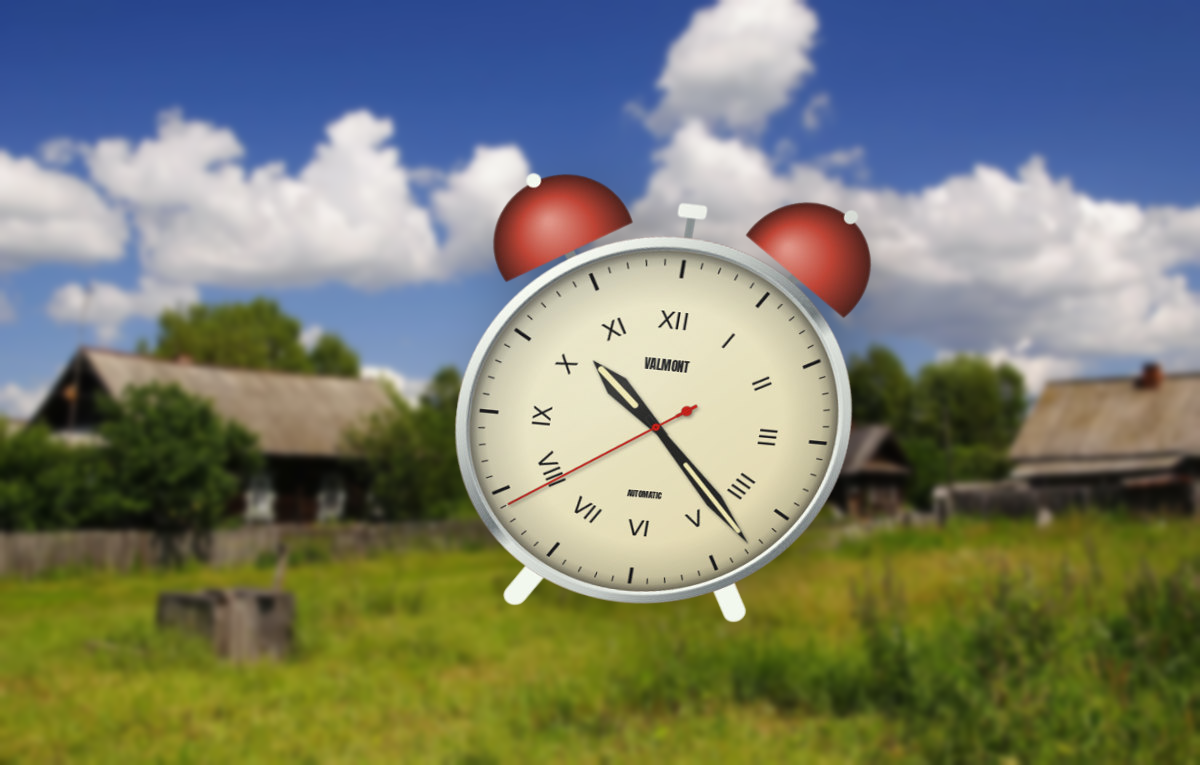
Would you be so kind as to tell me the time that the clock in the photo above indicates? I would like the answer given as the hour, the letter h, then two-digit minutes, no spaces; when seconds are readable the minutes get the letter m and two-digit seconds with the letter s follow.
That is 10h22m39s
